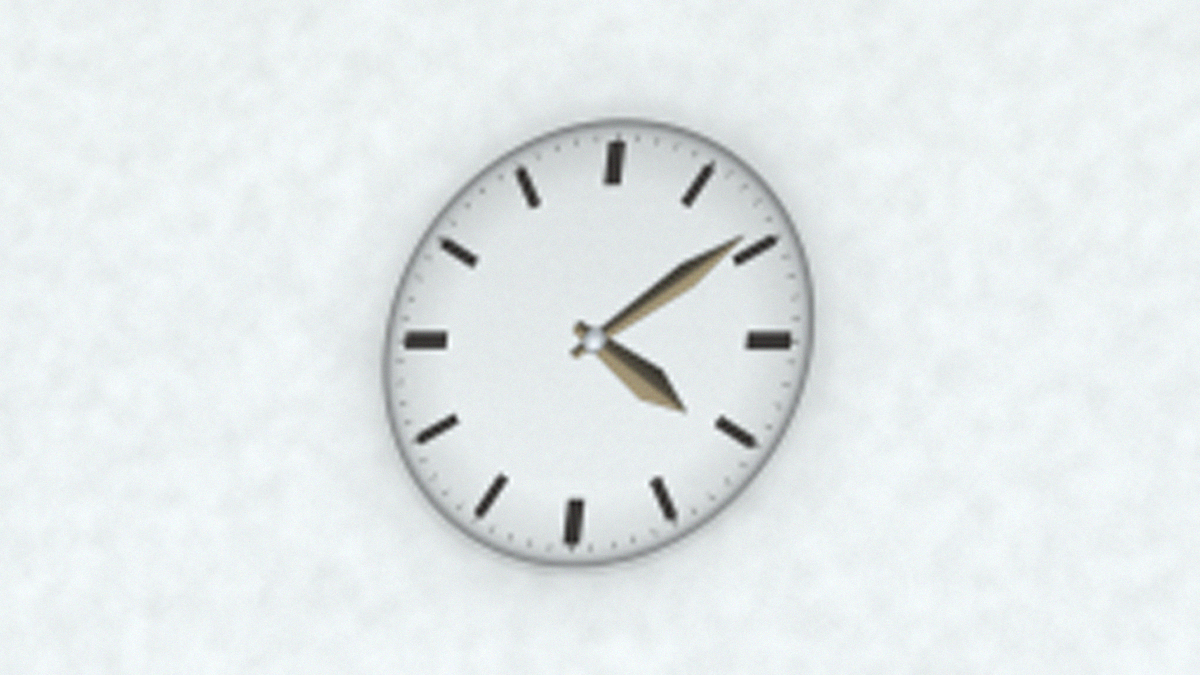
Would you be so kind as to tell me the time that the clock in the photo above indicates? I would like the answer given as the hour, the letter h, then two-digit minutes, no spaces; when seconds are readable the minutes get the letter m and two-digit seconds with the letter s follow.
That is 4h09
